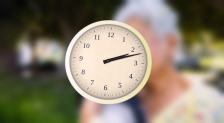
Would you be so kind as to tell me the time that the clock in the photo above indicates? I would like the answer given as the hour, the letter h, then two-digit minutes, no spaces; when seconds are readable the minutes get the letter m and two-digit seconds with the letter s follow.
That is 2h12
